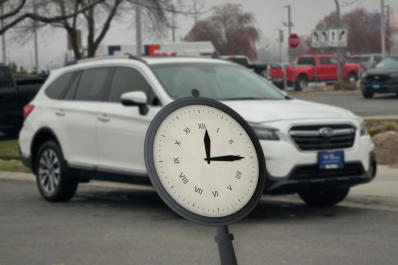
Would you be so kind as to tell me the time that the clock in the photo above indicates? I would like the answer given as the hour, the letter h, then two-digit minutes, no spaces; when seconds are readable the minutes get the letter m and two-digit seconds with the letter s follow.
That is 12h15
